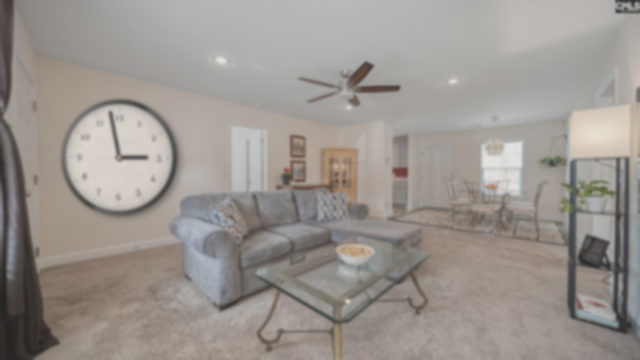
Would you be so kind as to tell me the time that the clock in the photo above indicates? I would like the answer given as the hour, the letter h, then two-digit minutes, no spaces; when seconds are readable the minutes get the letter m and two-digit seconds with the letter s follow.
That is 2h58
